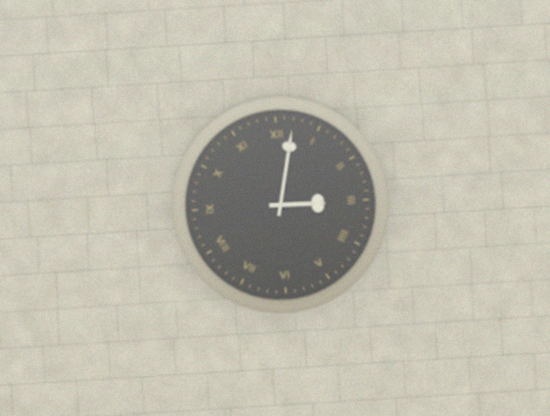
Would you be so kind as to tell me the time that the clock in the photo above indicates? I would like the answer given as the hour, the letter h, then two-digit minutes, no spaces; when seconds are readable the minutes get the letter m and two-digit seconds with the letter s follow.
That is 3h02
